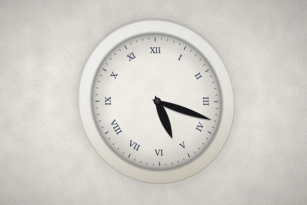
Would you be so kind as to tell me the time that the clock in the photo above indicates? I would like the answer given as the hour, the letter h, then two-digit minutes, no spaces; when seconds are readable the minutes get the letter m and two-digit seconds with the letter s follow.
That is 5h18
